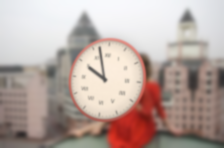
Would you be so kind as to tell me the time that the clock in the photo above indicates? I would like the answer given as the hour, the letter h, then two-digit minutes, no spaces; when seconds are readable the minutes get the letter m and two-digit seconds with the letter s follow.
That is 9h57
